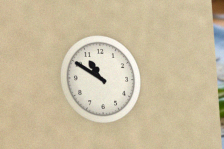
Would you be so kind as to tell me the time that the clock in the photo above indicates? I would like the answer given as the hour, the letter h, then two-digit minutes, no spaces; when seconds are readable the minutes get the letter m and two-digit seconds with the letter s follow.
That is 10h50
